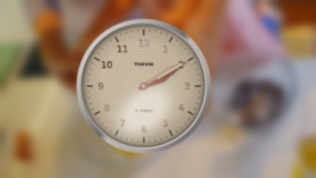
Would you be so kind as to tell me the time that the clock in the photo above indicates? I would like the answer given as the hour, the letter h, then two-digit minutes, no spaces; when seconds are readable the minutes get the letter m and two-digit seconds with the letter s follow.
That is 2h10
